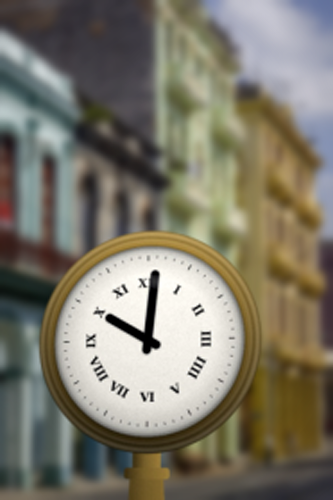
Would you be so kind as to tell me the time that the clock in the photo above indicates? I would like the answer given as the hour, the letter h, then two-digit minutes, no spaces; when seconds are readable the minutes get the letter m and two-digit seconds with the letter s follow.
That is 10h01
